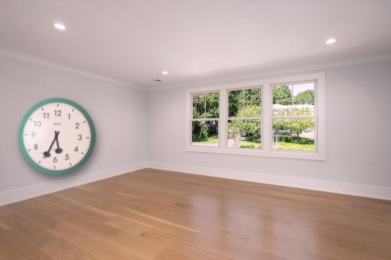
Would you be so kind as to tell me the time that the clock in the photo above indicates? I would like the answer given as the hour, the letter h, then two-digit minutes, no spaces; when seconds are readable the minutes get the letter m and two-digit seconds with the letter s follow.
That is 5h34
